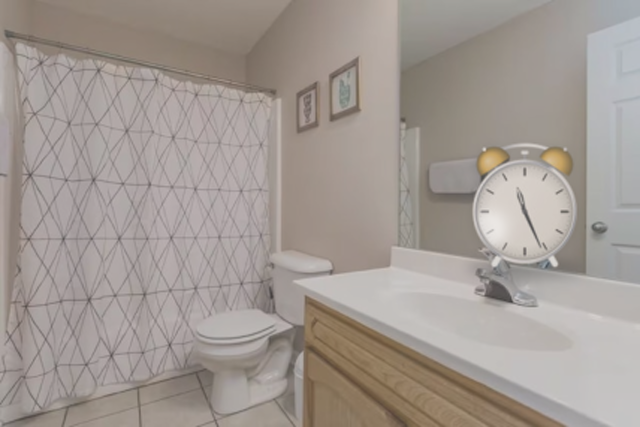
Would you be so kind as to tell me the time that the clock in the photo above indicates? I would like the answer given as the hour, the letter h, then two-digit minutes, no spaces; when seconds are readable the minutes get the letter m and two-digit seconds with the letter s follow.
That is 11h26
